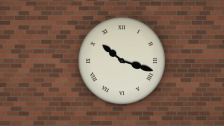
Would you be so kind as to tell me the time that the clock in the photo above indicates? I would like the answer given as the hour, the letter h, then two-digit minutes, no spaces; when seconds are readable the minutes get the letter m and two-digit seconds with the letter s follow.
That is 10h18
